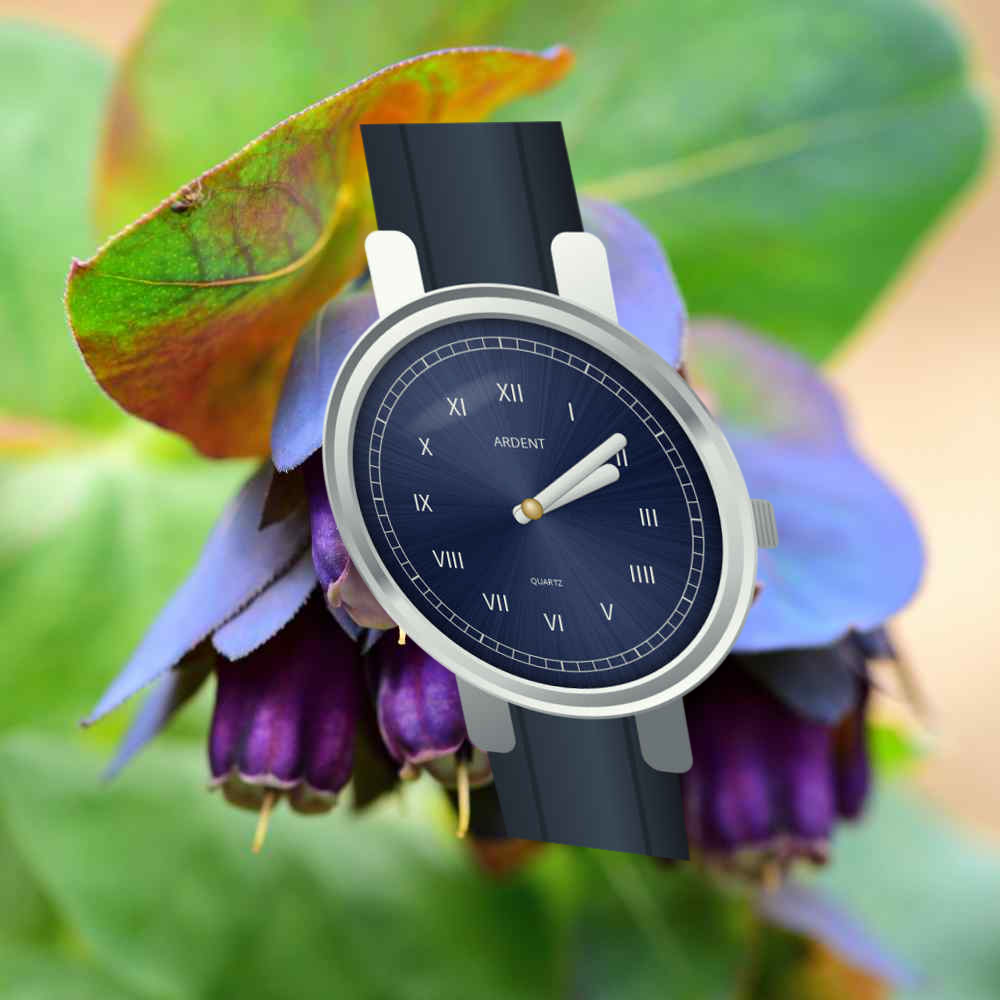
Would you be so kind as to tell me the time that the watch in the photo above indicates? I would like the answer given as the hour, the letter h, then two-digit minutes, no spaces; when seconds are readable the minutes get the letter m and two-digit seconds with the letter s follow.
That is 2h09
